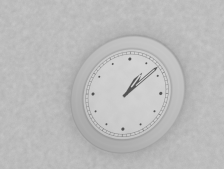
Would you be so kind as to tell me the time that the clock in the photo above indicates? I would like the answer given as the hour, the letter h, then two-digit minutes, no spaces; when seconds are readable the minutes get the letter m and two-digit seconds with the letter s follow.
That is 1h08
